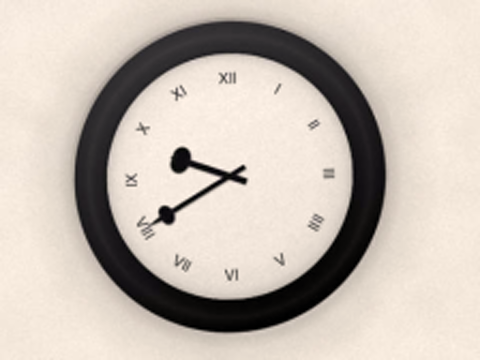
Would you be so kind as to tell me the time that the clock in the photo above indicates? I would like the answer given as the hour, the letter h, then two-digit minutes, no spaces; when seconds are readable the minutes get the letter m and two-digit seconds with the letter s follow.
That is 9h40
